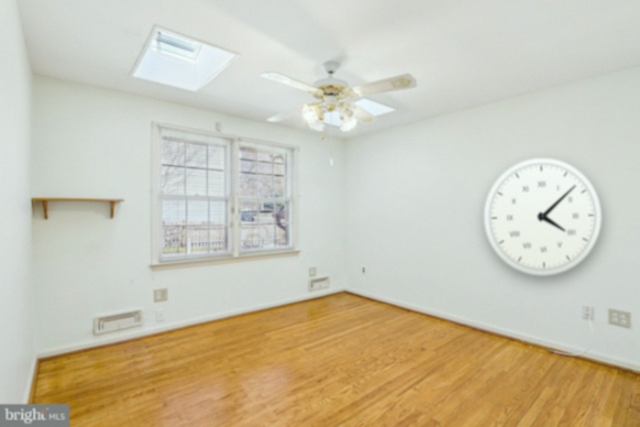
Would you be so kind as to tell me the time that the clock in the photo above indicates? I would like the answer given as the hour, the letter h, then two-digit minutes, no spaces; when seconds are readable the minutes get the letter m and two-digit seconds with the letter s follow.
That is 4h08
